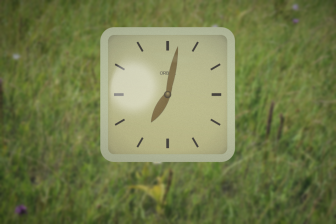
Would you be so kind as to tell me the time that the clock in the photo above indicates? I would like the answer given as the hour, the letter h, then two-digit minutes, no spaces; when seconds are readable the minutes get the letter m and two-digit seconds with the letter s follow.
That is 7h02
